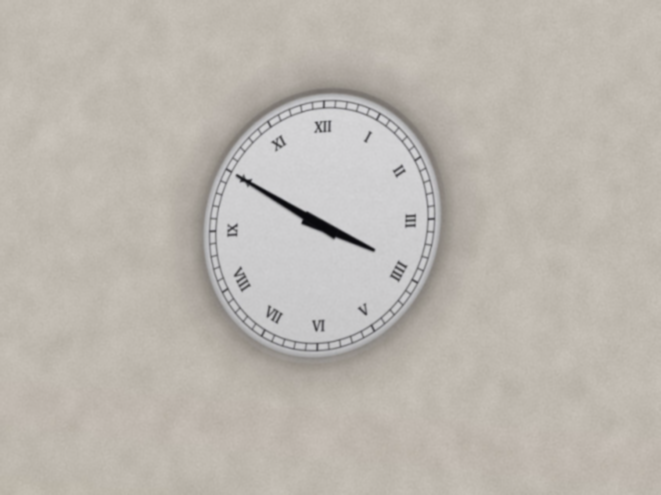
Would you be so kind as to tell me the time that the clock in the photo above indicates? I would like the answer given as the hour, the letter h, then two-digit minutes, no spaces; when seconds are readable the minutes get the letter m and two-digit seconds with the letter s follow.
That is 3h50
